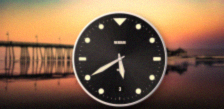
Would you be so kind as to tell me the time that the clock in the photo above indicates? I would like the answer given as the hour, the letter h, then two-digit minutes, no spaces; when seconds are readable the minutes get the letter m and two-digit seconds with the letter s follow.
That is 5h40
